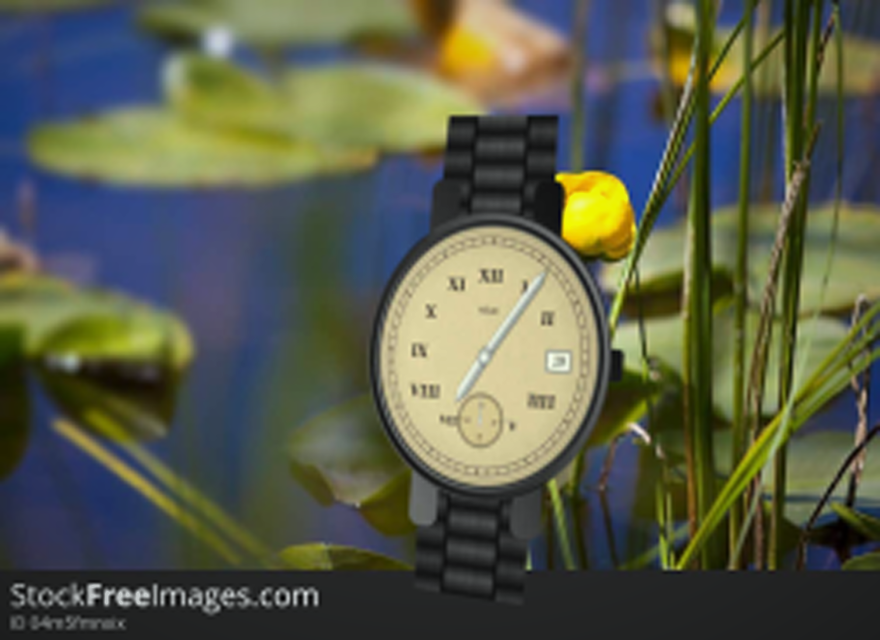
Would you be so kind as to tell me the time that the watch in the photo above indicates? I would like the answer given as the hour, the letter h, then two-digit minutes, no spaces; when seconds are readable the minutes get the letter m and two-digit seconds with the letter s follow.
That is 7h06
